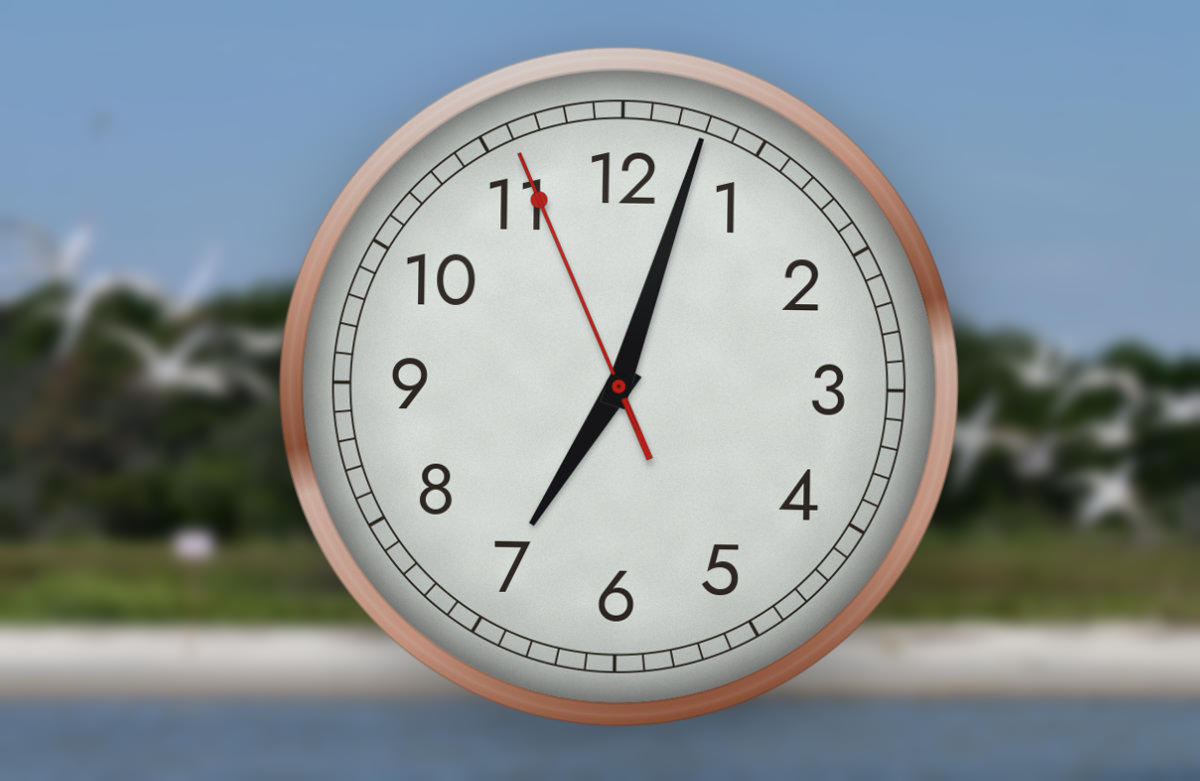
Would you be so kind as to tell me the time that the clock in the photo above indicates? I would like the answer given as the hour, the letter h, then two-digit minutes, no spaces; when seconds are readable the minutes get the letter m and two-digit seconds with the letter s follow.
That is 7h02m56s
